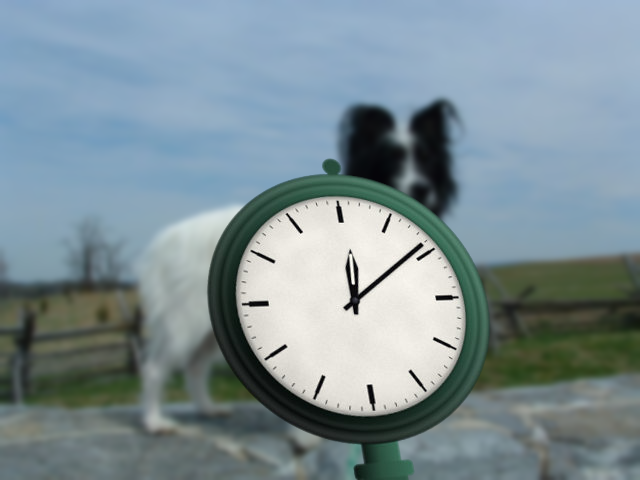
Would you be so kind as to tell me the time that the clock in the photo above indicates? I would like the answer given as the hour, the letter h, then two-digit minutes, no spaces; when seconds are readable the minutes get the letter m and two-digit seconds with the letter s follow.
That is 12h09
